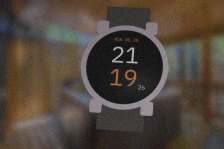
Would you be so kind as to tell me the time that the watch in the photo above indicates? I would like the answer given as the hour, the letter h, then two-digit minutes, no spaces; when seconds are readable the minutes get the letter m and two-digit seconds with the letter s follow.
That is 21h19
